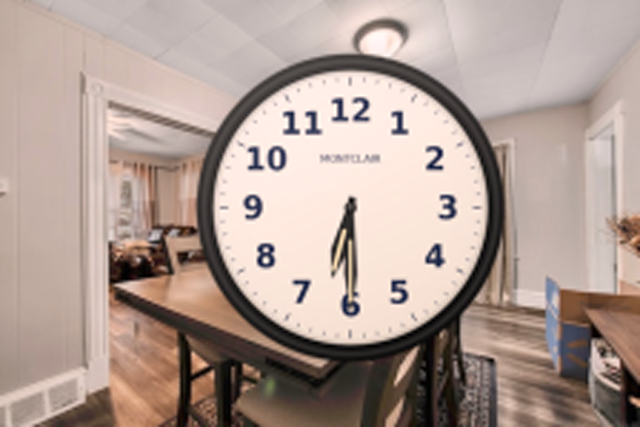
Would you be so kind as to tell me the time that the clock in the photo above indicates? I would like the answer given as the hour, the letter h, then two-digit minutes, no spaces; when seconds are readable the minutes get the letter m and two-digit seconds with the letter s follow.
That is 6h30
